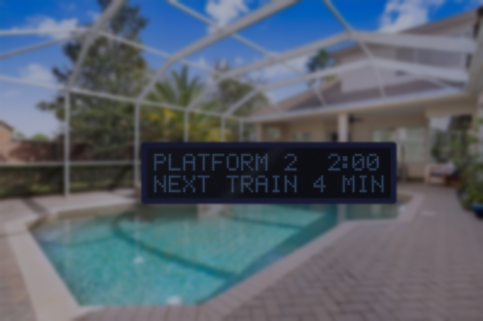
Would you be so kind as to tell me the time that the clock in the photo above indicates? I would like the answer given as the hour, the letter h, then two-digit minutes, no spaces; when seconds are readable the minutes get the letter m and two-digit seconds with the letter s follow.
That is 2h00
